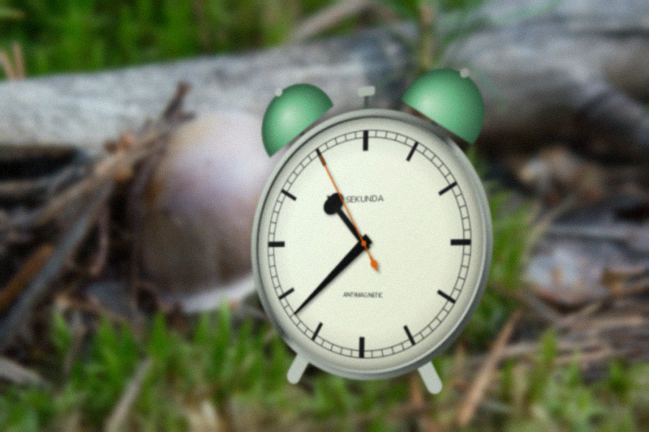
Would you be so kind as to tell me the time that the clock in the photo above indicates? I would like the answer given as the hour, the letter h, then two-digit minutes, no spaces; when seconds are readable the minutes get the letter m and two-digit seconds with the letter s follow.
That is 10h37m55s
